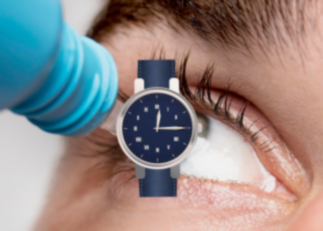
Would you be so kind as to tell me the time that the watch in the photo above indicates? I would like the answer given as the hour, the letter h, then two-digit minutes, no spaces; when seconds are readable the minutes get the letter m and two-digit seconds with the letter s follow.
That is 12h15
